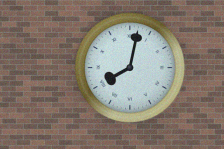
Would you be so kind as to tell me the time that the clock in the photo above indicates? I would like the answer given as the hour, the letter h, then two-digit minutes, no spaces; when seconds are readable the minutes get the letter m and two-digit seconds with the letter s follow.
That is 8h02
